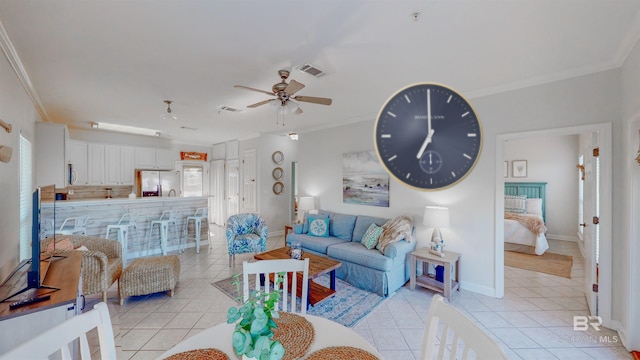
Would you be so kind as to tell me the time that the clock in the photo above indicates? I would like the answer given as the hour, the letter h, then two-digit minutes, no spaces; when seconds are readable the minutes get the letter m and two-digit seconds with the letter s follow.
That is 7h00
